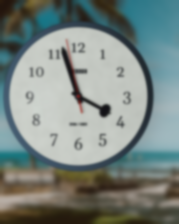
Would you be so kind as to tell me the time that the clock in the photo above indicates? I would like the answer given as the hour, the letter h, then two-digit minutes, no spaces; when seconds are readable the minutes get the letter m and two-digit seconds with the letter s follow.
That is 3h56m58s
